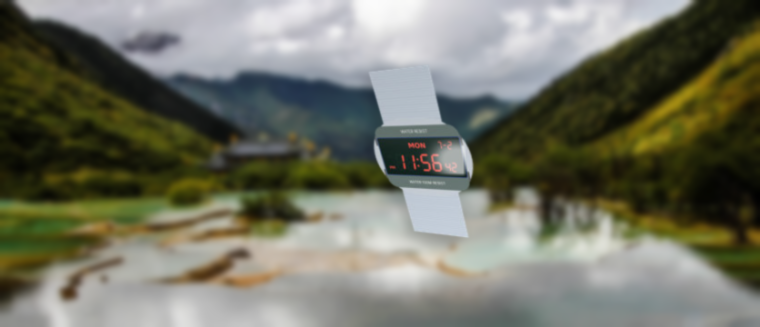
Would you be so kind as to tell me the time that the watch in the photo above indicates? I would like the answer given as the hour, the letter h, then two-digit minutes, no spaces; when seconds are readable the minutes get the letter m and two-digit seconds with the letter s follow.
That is 11h56
